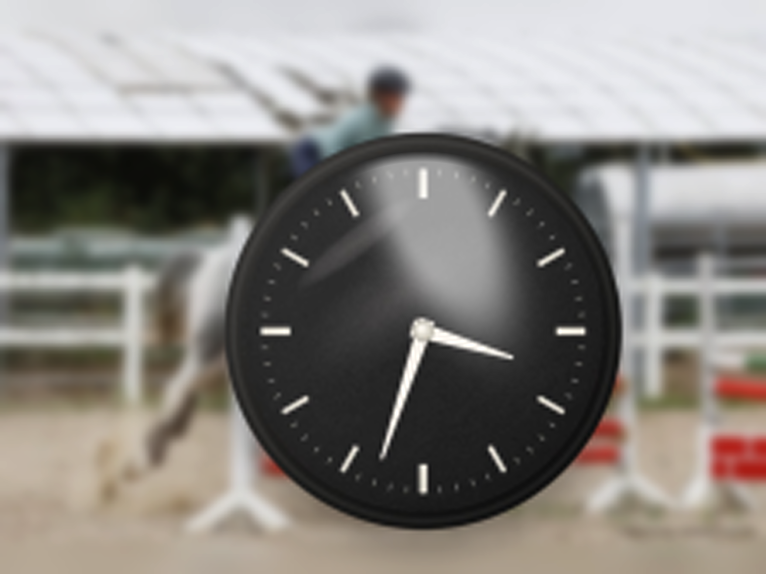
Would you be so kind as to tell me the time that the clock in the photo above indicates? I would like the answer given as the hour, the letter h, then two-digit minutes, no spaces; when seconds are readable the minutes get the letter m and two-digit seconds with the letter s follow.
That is 3h33
